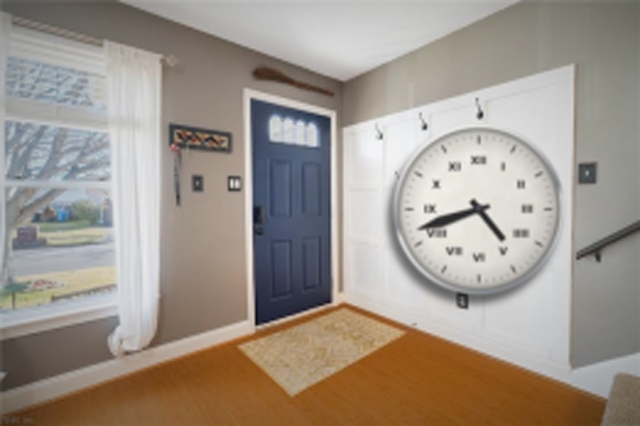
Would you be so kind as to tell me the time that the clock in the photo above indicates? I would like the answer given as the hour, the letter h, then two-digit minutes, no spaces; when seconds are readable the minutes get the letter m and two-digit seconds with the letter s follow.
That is 4h42
